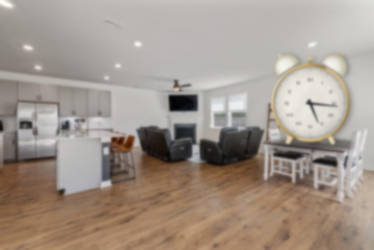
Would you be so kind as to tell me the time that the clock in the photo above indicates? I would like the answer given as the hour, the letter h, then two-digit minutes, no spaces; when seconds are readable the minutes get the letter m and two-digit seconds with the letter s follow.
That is 5h16
